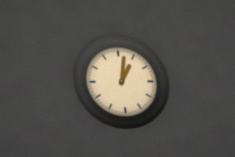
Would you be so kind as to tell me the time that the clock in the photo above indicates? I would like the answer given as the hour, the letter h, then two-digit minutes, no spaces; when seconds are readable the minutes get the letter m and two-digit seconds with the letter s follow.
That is 1h02
